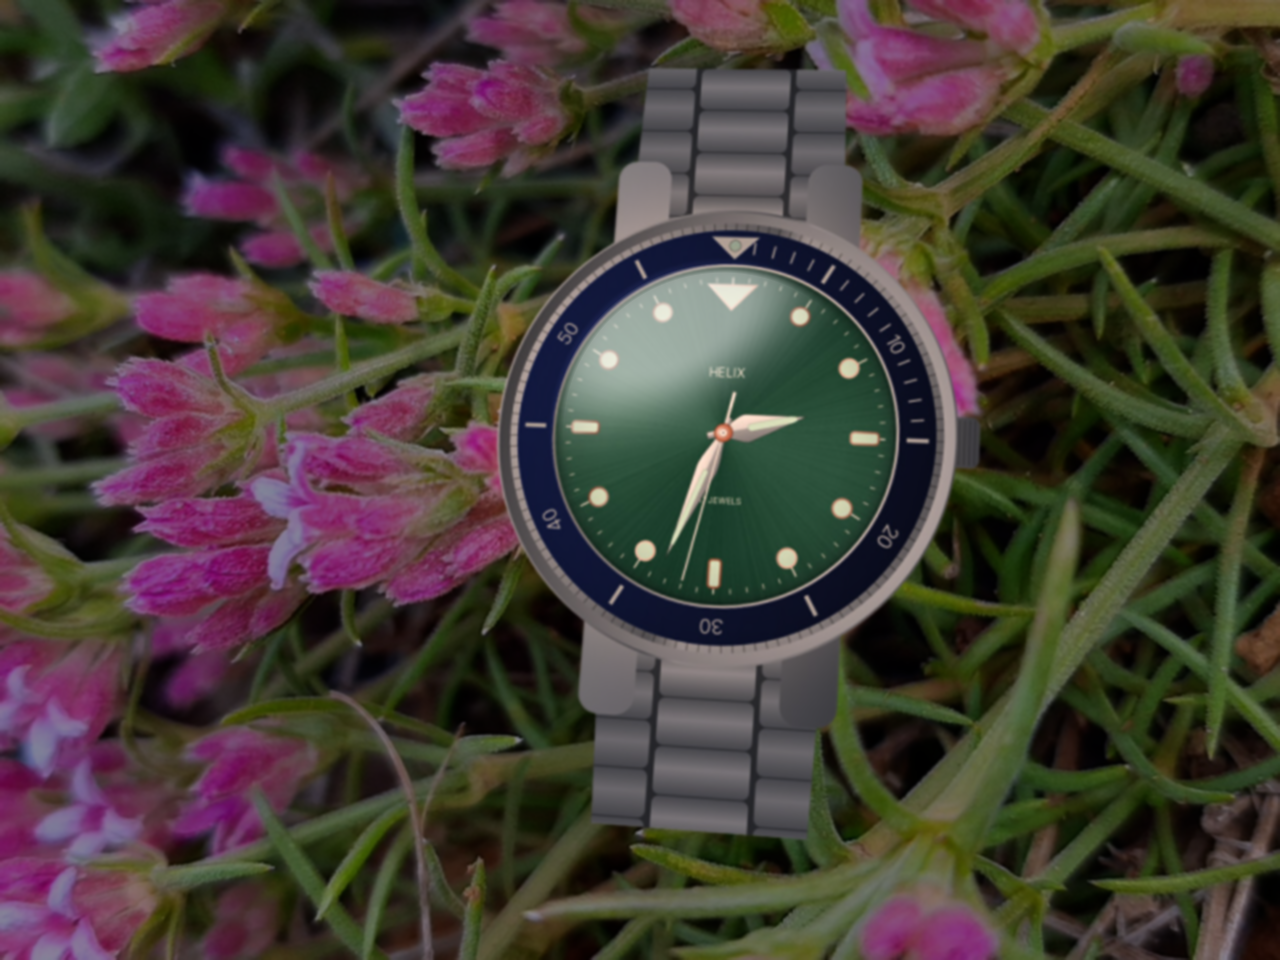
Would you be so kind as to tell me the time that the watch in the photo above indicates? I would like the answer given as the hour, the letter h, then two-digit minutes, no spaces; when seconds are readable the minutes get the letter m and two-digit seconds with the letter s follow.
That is 2h33m32s
